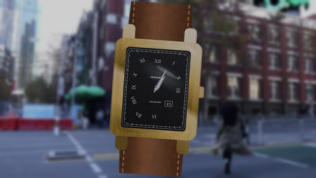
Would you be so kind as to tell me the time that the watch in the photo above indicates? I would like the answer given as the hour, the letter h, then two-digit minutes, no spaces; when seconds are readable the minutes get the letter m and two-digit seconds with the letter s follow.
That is 1h04
